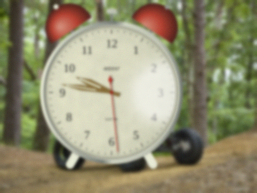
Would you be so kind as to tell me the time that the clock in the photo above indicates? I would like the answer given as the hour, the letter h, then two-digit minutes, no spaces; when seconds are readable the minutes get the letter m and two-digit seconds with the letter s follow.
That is 9h46m29s
